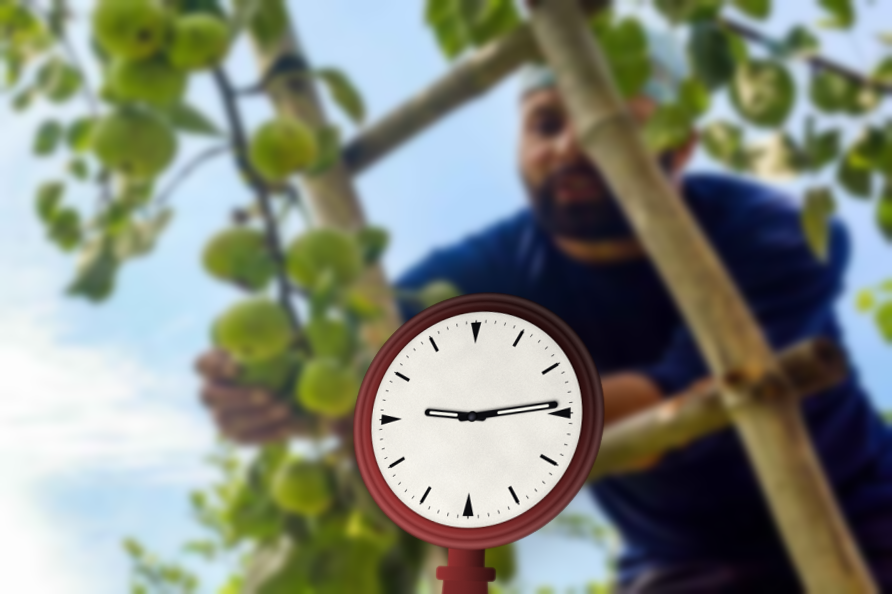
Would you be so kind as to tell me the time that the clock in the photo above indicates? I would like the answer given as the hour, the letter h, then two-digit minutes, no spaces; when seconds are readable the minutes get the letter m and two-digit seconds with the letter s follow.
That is 9h14
